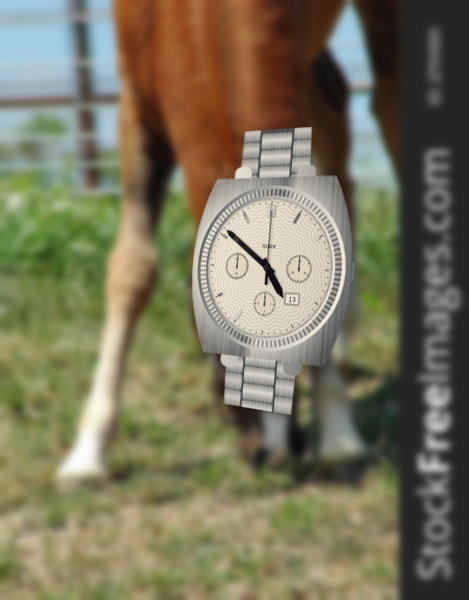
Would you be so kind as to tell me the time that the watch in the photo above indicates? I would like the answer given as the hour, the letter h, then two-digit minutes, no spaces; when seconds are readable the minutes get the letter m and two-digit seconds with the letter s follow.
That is 4h51
